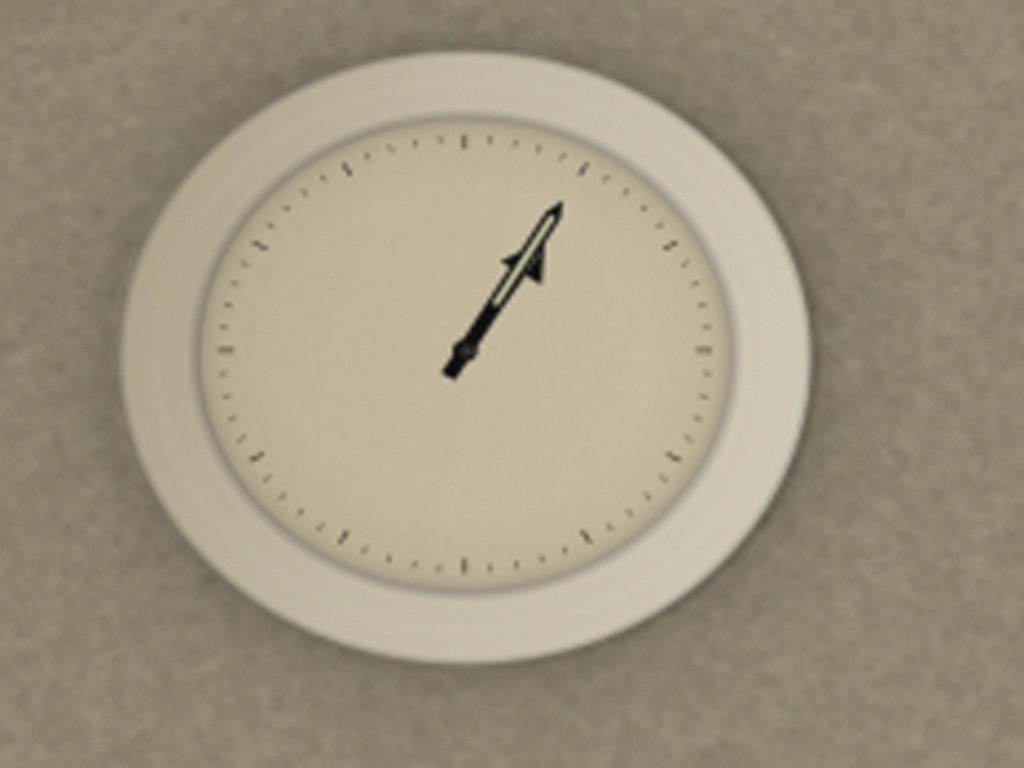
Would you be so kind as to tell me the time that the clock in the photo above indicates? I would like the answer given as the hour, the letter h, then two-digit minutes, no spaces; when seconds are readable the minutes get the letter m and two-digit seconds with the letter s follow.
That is 1h05
